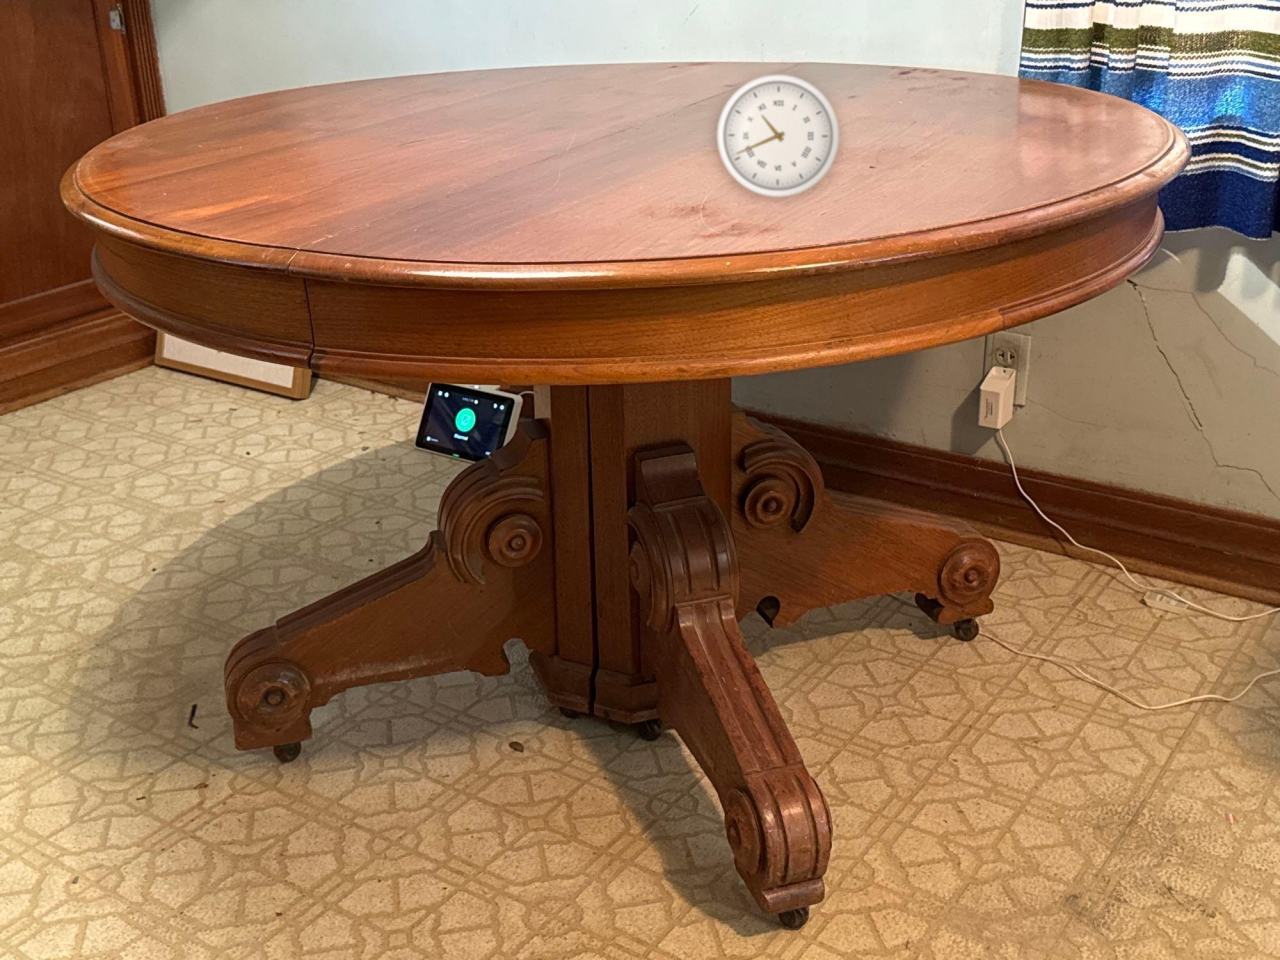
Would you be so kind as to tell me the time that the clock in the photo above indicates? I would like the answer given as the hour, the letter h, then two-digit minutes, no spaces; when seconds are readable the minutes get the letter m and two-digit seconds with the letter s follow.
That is 10h41
